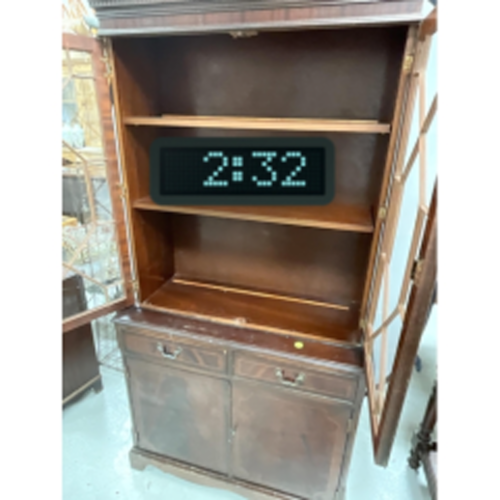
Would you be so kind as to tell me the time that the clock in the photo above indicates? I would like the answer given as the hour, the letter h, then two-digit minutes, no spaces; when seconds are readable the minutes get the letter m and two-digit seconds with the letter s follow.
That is 2h32
